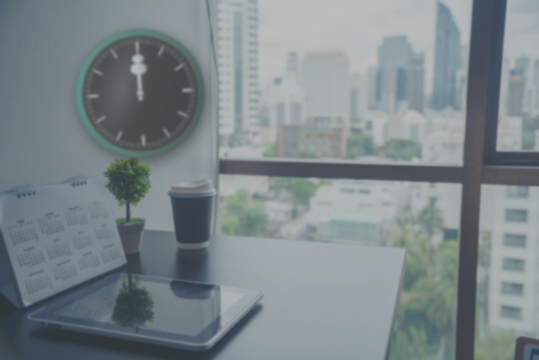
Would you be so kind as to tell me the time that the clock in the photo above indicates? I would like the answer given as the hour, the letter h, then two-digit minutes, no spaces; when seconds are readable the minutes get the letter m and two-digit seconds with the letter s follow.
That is 12h00
